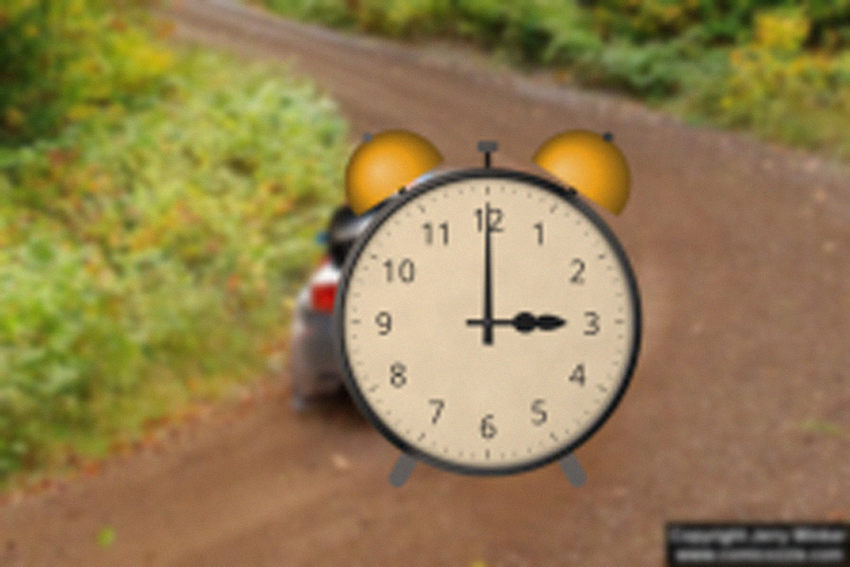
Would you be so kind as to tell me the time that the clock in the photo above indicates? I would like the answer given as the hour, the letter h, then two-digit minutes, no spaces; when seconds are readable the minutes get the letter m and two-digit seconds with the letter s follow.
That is 3h00
